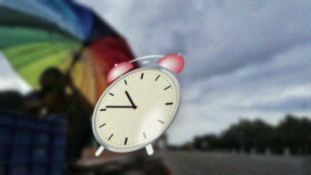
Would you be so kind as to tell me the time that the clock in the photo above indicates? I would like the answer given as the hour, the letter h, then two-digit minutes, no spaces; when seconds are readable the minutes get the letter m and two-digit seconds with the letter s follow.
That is 10h46
